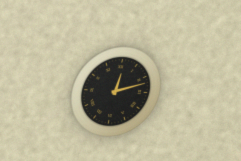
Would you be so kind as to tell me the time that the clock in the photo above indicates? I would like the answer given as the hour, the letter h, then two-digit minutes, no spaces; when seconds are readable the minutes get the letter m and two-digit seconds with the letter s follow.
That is 12h12
